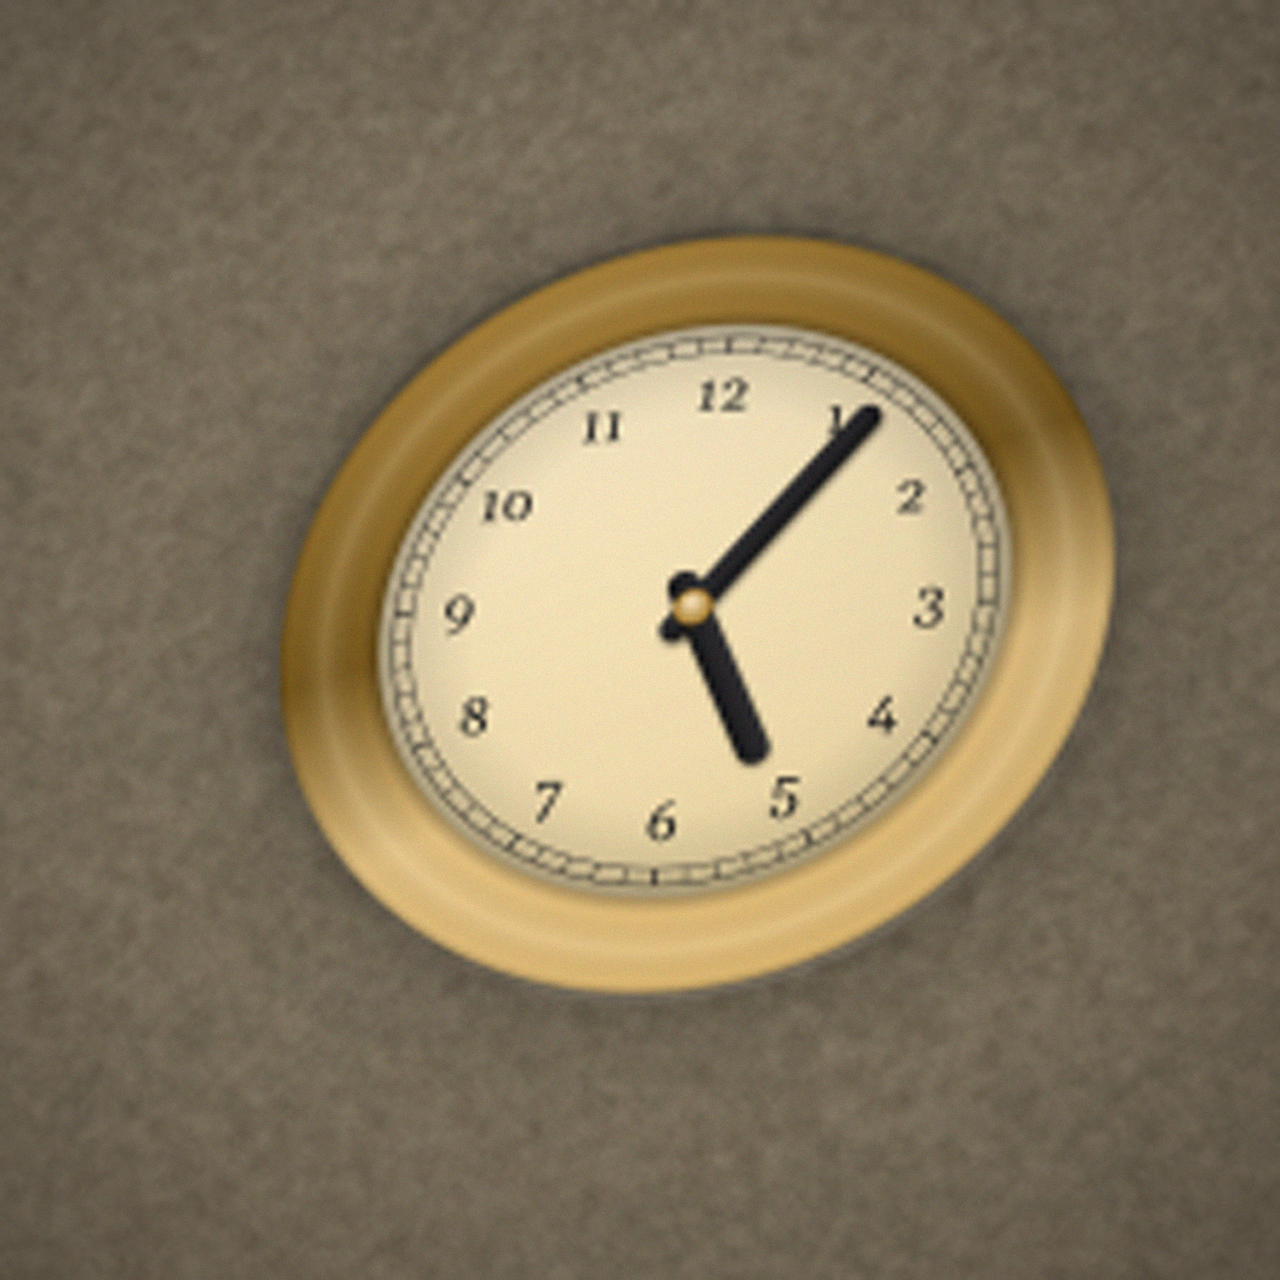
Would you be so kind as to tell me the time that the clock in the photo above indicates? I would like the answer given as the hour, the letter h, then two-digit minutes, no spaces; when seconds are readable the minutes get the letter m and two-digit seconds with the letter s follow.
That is 5h06
